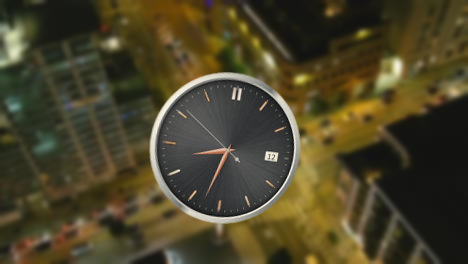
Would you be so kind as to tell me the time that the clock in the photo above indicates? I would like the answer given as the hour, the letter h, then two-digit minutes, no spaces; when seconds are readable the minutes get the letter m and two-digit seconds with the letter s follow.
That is 8h32m51s
